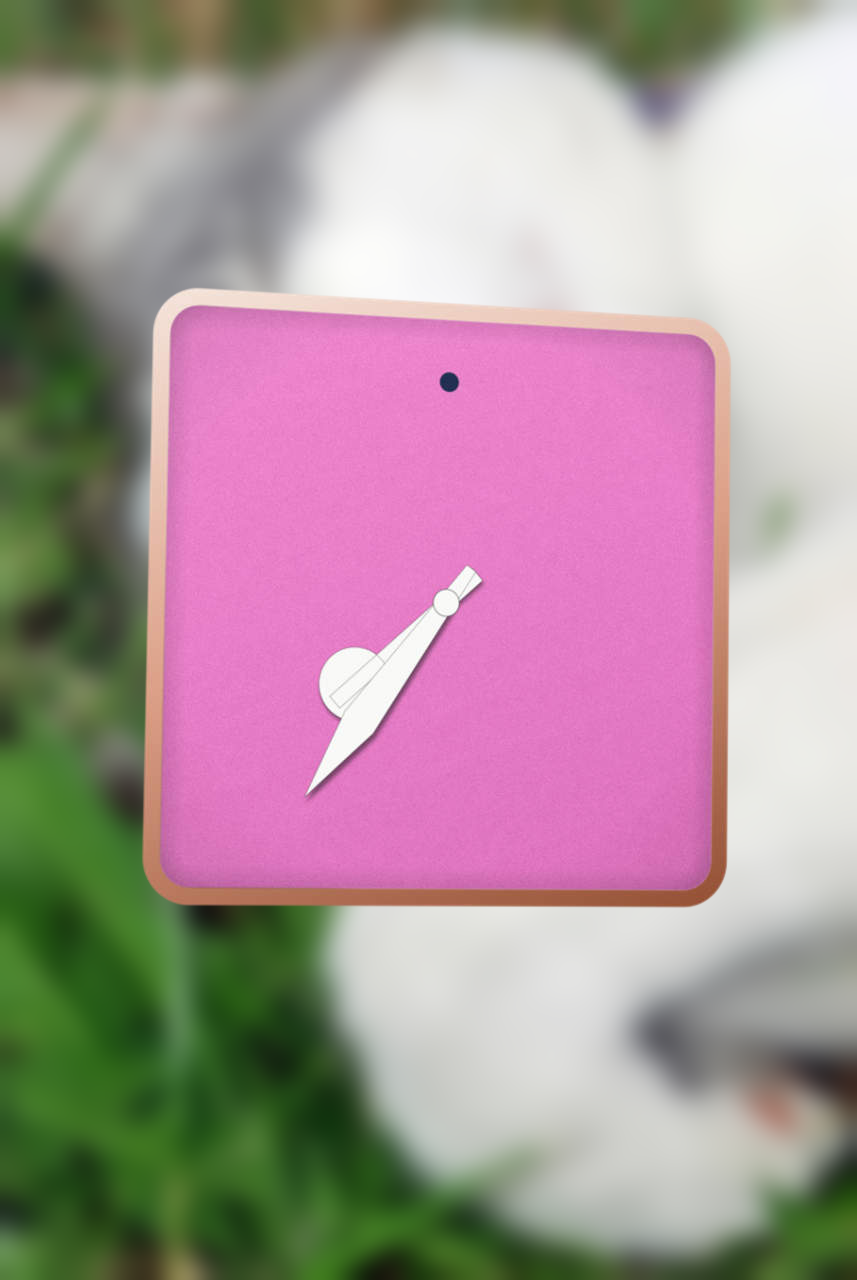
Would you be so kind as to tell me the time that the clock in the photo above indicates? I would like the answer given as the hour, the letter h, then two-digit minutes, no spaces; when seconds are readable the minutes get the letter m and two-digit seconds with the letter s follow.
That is 7h36
